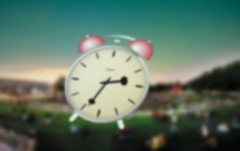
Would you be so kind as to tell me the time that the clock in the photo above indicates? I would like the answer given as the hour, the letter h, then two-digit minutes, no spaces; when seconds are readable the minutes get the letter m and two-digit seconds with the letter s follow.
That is 2h34
